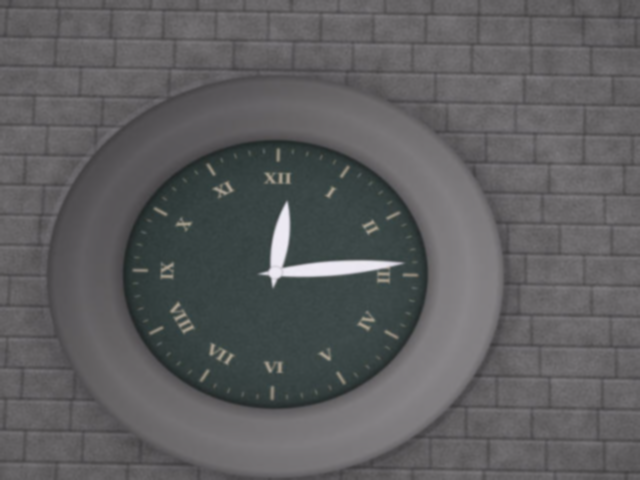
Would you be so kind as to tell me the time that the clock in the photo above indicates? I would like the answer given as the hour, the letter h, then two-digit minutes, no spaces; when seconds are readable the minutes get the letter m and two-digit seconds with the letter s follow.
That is 12h14
